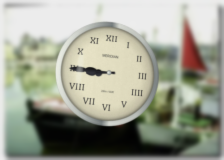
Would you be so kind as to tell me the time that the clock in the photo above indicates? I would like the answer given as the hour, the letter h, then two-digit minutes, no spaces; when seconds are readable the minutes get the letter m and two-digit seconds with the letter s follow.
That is 8h45
